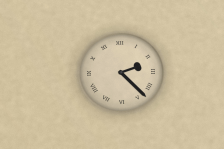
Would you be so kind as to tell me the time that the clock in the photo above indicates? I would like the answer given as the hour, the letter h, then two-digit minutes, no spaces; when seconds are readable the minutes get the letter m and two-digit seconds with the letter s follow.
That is 2h23
